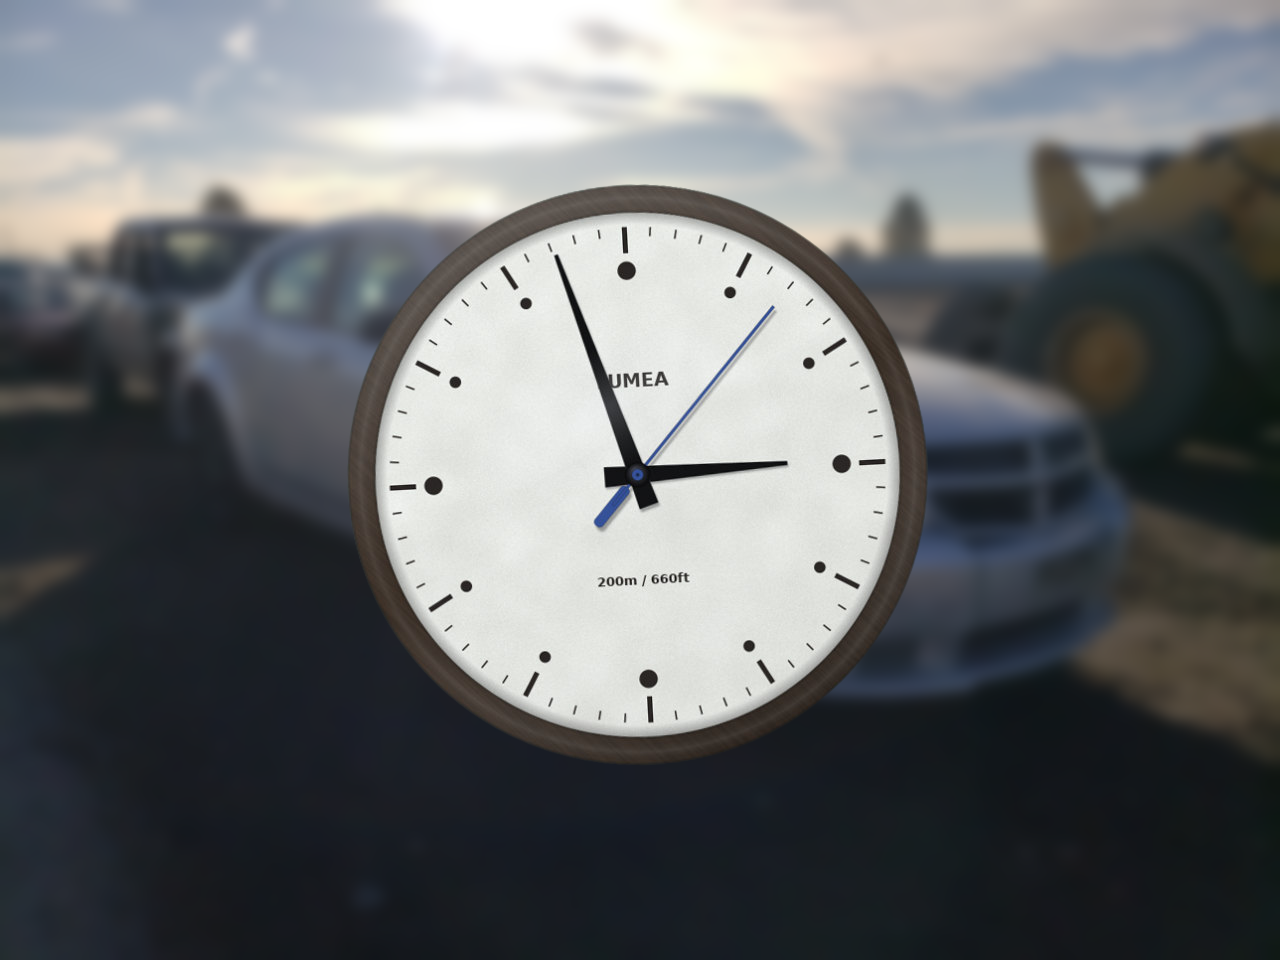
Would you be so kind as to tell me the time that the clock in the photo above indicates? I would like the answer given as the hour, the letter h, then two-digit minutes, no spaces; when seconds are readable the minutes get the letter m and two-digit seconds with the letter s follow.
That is 2h57m07s
